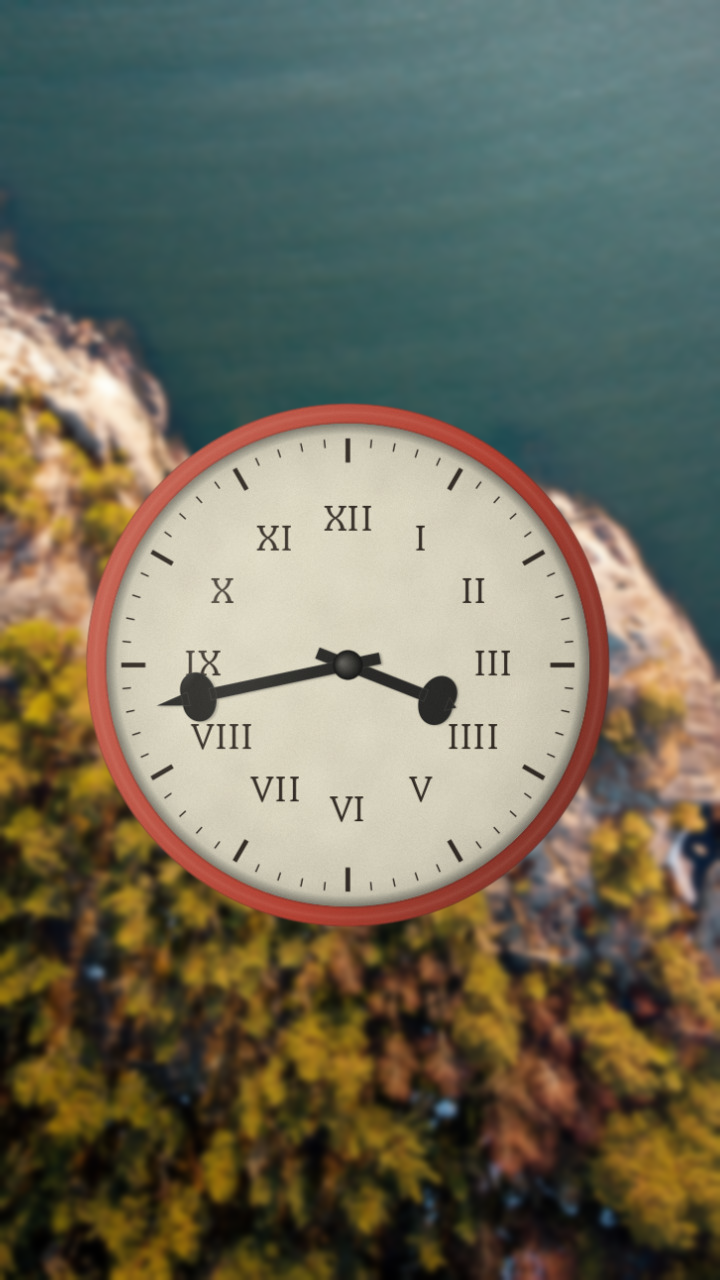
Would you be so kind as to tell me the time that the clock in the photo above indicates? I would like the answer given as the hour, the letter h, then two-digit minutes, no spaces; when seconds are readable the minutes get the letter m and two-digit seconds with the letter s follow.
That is 3h43
